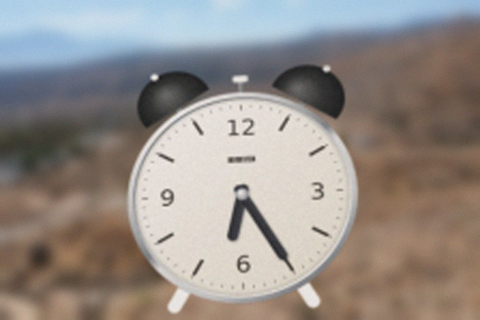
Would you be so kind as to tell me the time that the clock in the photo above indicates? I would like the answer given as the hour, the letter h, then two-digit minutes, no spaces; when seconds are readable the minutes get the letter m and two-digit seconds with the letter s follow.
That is 6h25
